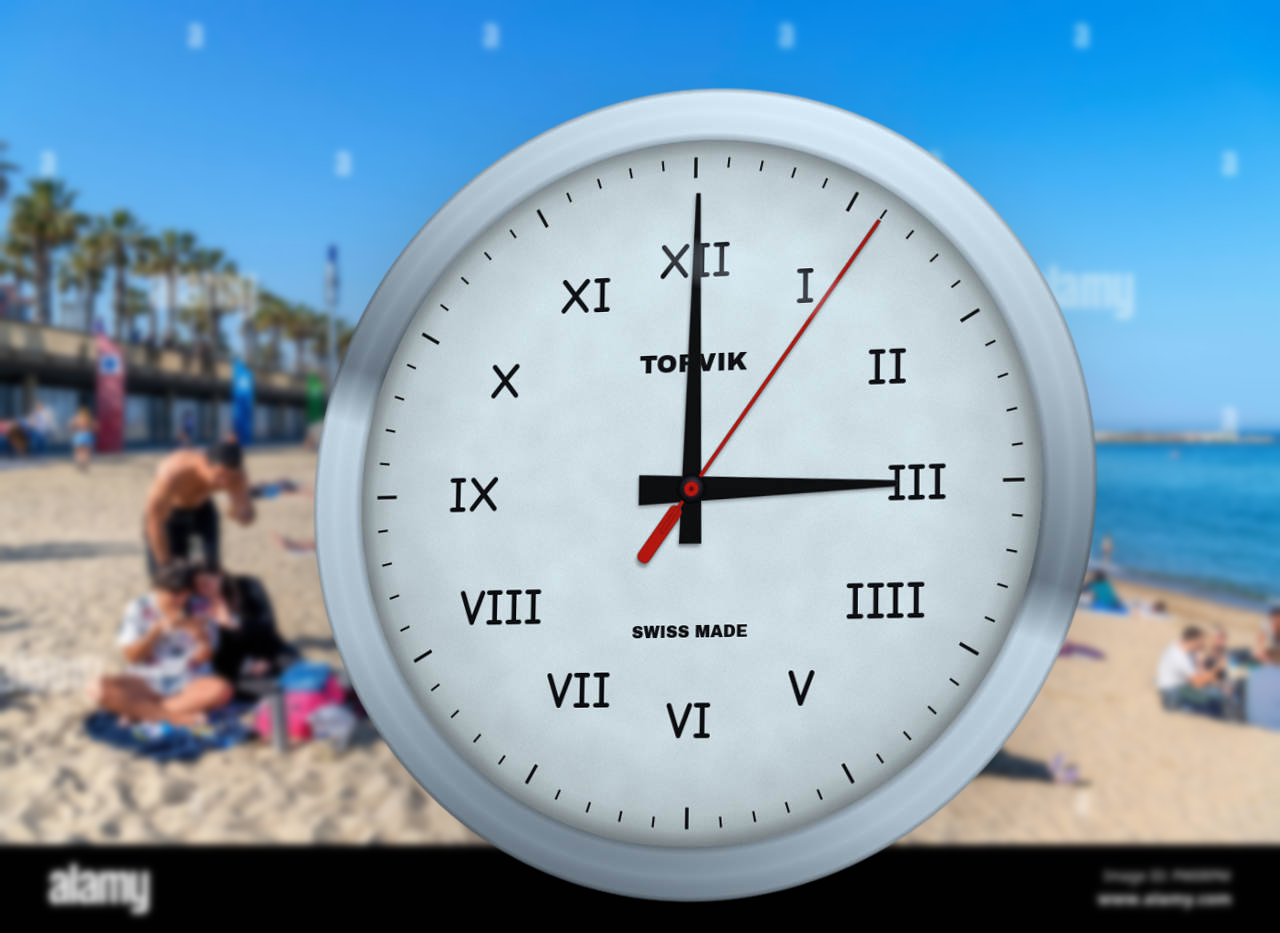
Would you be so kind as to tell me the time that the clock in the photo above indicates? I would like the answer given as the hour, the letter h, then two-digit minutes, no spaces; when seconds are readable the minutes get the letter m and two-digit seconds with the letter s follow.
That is 3h00m06s
